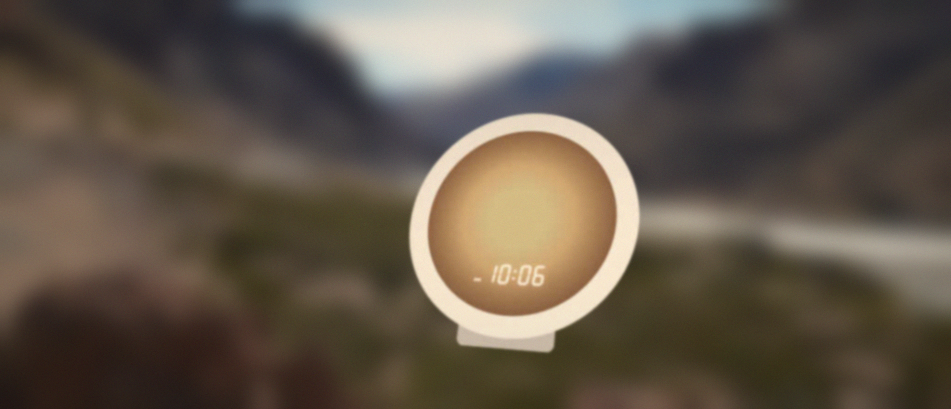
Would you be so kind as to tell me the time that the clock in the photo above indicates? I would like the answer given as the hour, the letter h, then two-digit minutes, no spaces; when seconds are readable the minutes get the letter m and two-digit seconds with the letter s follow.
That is 10h06
